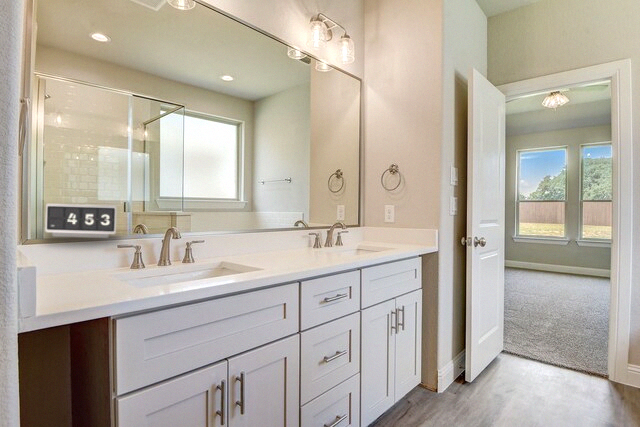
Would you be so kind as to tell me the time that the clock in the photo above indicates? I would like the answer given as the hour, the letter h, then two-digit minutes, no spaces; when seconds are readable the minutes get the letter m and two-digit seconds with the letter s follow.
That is 4h53
